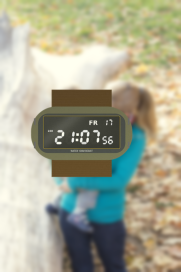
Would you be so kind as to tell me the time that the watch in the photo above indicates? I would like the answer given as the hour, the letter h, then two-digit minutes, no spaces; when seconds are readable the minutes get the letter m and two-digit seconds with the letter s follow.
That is 21h07m56s
